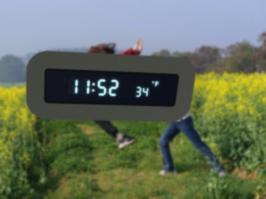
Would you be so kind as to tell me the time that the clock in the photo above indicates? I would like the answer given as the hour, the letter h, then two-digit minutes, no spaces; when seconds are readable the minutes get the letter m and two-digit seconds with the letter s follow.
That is 11h52
